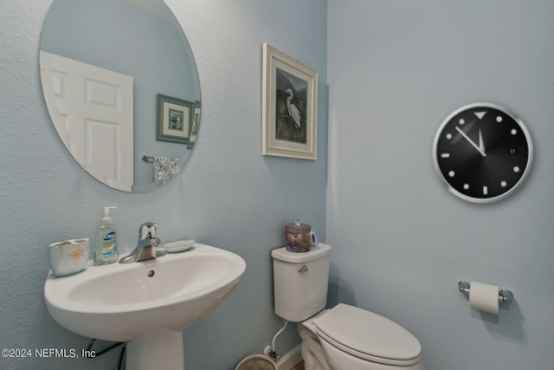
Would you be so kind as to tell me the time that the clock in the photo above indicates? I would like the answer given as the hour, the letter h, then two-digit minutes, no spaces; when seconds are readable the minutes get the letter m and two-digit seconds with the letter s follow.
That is 11h53
